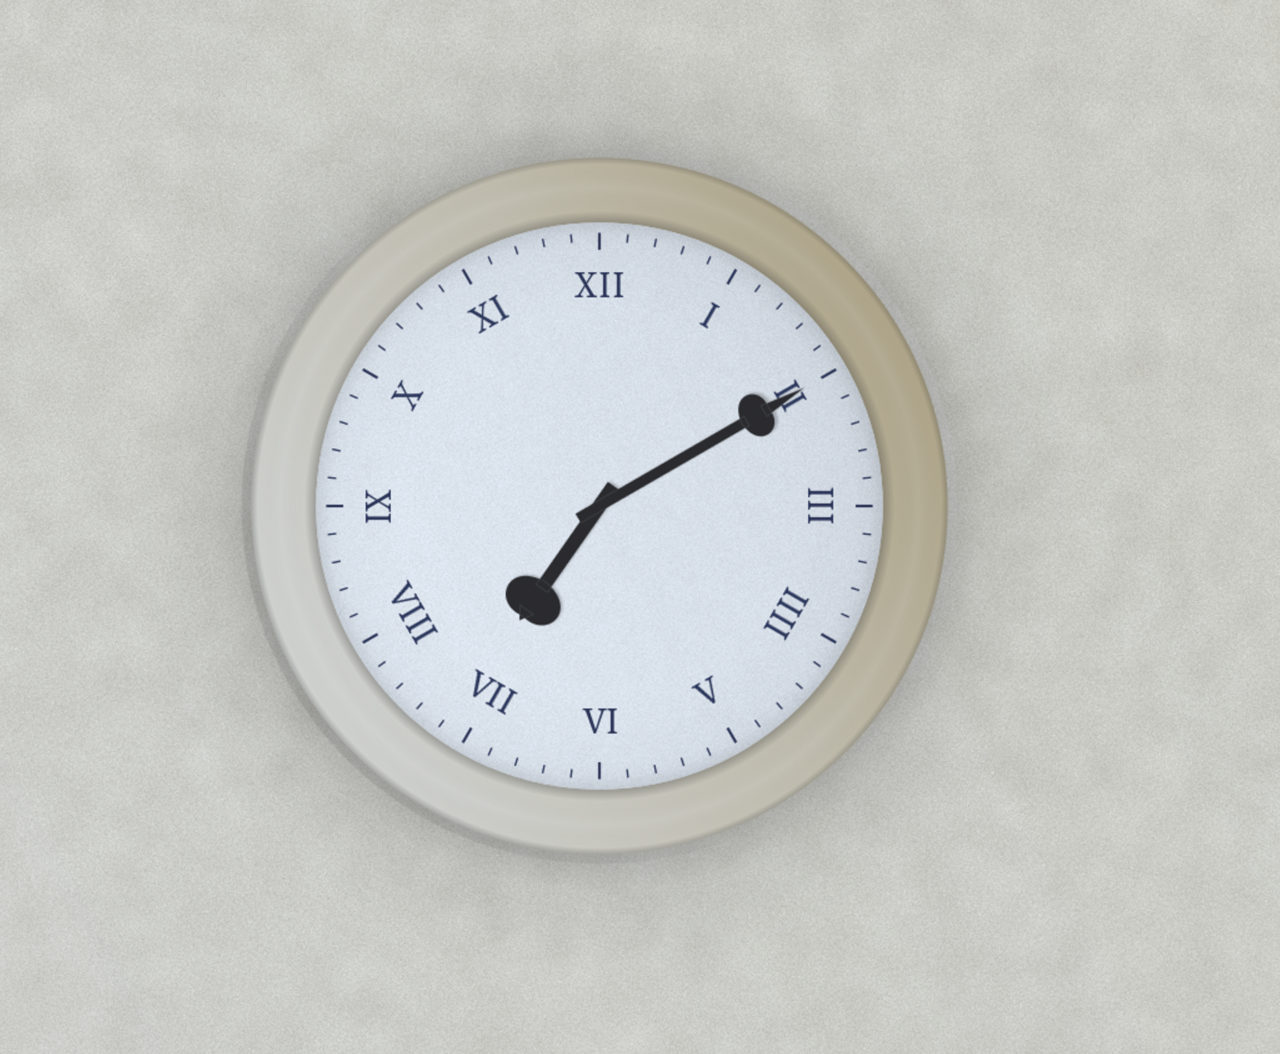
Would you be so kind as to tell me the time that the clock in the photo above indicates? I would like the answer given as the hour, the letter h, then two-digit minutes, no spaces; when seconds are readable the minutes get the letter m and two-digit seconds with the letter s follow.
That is 7h10
